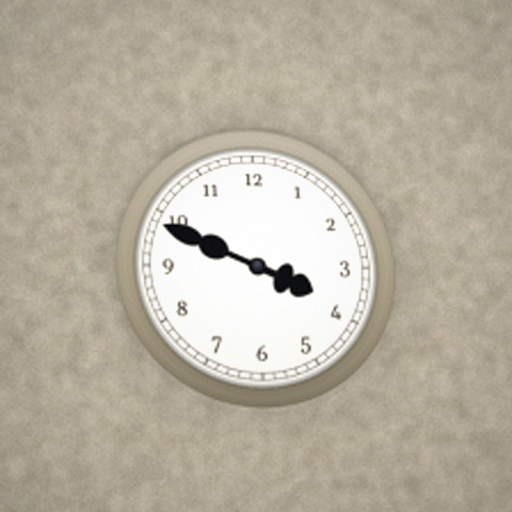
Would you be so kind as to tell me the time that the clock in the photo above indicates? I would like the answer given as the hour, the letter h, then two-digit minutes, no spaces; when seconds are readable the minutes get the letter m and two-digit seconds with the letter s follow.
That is 3h49
